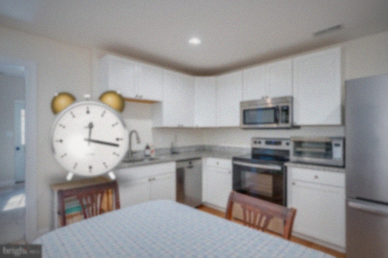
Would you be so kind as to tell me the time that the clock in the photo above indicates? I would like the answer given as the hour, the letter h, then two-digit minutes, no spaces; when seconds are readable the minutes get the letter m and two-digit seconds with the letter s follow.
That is 12h17
